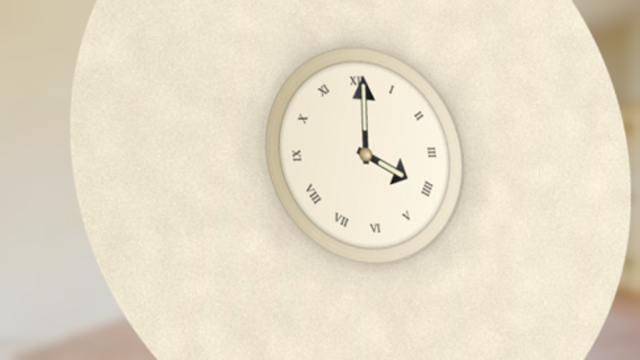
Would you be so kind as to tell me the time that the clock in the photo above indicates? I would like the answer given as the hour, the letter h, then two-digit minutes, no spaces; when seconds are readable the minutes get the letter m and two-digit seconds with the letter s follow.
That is 4h01
